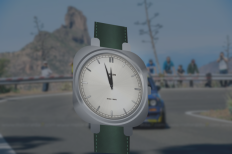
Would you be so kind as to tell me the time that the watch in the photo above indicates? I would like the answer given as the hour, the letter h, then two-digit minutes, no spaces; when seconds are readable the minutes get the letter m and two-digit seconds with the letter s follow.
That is 11h57
